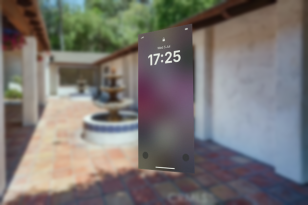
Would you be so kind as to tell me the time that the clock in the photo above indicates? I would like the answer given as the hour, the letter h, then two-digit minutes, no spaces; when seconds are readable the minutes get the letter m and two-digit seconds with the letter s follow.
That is 17h25
